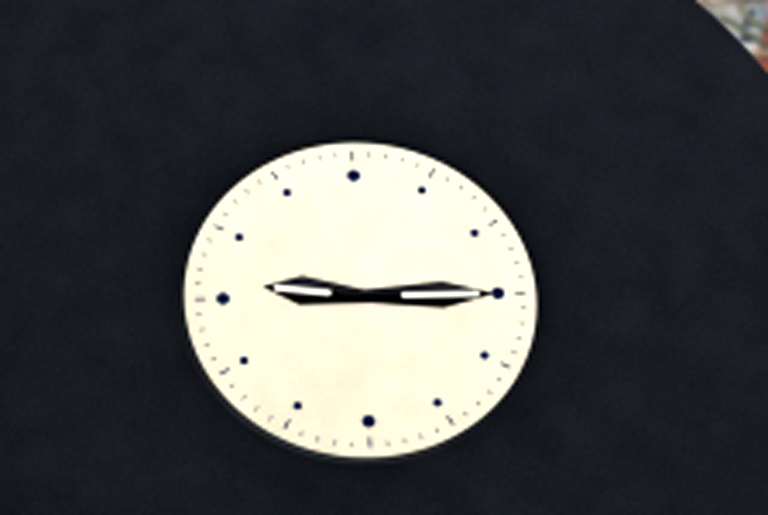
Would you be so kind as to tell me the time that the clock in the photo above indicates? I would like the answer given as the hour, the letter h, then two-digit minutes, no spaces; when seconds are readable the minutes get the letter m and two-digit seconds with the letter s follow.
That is 9h15
